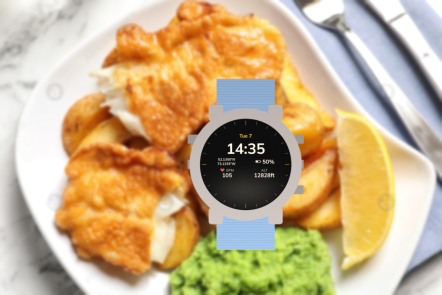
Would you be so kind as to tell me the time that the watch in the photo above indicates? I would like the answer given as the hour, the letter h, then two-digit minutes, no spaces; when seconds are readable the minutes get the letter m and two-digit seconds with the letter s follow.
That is 14h35
